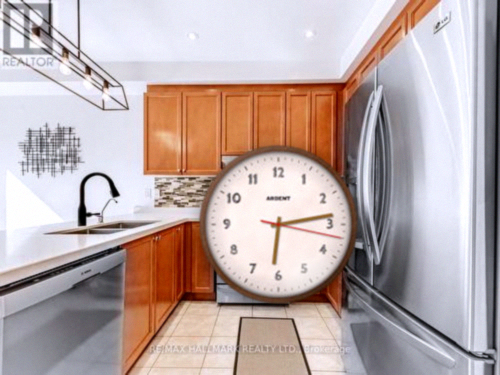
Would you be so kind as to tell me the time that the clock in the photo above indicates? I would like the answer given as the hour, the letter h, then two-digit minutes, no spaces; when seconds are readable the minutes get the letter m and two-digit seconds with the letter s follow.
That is 6h13m17s
